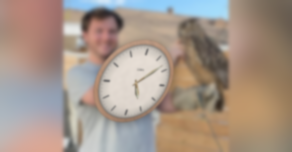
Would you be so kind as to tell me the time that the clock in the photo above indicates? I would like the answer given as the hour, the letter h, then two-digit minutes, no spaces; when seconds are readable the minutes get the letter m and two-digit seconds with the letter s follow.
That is 5h08
